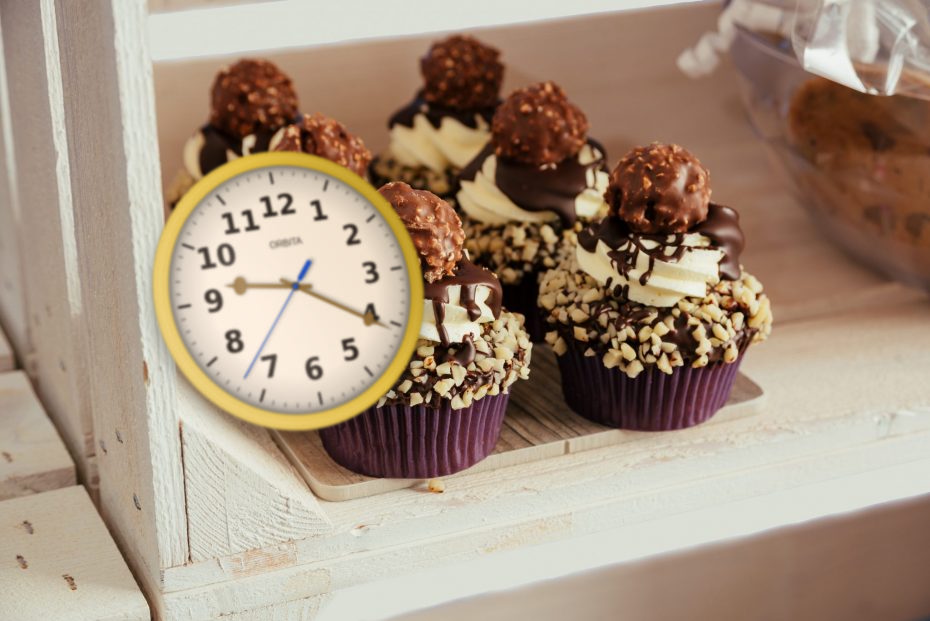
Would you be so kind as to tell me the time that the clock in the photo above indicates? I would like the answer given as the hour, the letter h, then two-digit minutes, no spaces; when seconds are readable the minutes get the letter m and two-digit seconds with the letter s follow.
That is 9h20m37s
